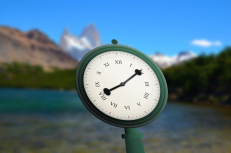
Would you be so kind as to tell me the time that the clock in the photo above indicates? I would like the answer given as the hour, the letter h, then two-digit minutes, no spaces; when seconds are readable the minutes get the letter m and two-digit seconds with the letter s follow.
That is 8h09
